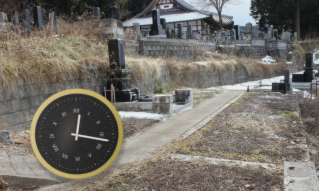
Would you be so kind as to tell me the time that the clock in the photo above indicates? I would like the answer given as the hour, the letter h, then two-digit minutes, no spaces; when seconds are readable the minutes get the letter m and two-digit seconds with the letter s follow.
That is 12h17
